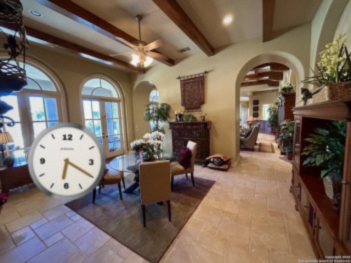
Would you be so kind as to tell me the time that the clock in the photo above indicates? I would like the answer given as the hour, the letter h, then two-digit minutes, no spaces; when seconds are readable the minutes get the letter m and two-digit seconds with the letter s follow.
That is 6h20
